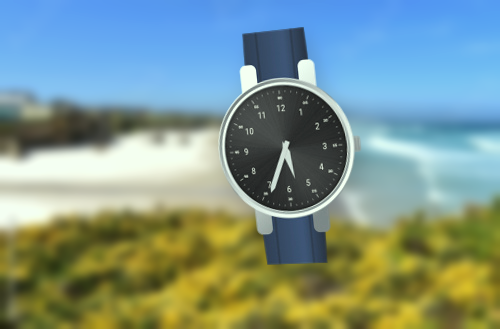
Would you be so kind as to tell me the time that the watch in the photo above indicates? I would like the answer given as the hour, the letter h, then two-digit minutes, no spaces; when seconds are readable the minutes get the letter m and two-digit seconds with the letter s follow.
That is 5h34
